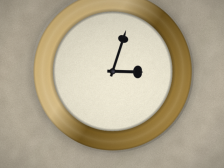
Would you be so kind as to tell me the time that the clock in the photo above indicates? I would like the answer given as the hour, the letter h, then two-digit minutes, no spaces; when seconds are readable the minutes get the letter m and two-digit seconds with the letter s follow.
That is 3h03
